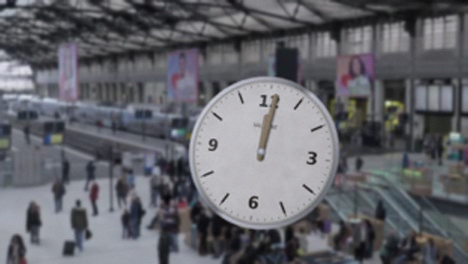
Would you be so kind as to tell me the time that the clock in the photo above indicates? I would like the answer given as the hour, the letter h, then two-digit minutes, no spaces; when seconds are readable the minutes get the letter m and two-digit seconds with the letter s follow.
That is 12h01
